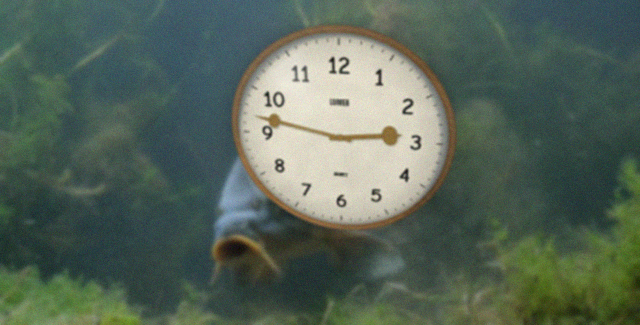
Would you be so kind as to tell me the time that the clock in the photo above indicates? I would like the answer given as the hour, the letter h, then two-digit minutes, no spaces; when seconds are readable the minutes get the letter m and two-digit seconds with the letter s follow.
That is 2h47
